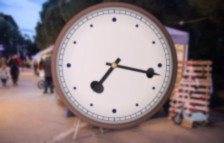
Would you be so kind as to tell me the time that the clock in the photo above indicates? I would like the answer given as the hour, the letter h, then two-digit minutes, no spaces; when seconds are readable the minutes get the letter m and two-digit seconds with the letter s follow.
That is 7h17
